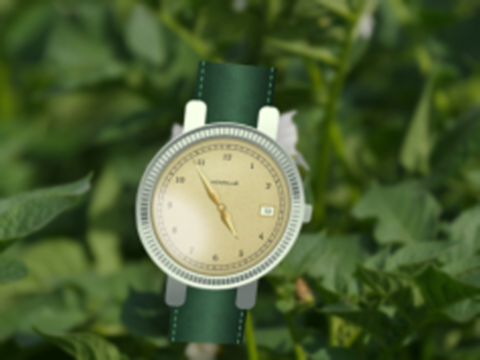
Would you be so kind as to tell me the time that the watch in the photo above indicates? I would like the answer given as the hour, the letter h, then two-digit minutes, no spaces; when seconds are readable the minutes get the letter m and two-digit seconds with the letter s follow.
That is 4h54
